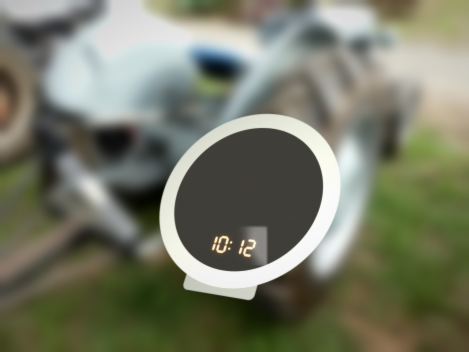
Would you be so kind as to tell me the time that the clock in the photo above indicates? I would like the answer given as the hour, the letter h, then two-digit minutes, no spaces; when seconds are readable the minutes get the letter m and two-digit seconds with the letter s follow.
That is 10h12
